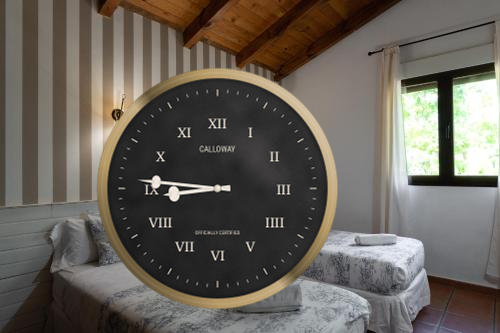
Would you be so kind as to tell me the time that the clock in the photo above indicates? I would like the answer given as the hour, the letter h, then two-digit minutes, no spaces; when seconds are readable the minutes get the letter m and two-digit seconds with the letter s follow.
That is 8h46
